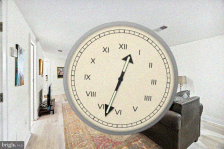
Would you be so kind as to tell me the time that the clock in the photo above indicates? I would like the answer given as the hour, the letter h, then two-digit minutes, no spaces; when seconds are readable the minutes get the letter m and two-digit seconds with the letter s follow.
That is 12h33
